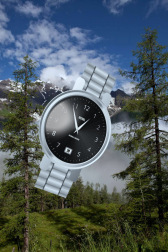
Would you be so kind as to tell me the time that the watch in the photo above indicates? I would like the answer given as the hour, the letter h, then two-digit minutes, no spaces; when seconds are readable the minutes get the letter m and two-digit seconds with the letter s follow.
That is 12h54
